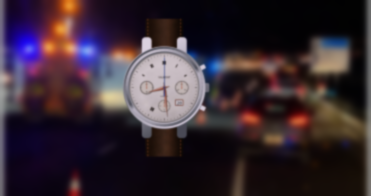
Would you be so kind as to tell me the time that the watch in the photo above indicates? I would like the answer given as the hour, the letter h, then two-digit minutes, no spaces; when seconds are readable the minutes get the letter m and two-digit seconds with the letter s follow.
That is 8h29
